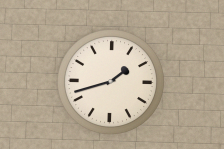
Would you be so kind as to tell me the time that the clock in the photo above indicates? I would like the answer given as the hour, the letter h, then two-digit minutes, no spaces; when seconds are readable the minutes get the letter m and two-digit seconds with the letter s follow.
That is 1h42
